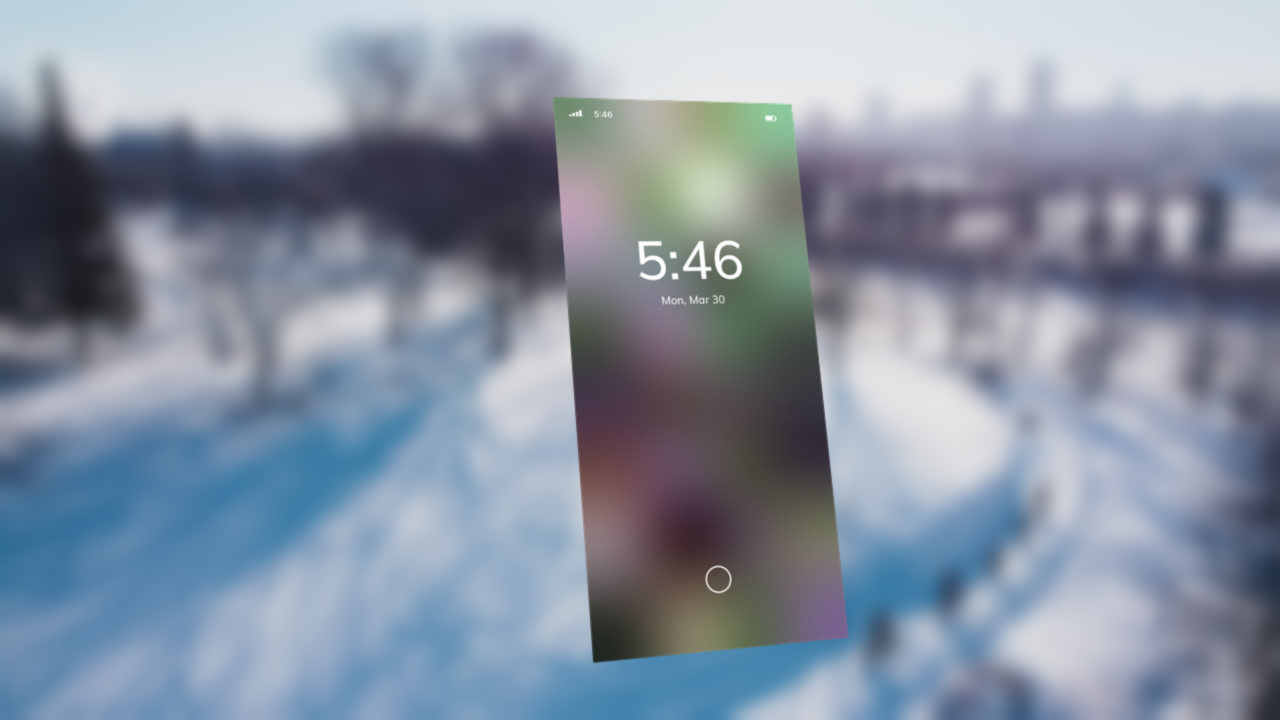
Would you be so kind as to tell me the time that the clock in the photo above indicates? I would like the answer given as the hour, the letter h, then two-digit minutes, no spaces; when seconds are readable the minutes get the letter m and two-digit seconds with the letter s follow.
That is 5h46
